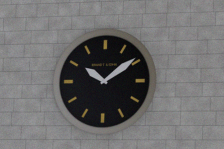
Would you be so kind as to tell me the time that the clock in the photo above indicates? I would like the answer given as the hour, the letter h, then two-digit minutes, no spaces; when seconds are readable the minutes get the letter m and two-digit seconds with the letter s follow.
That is 10h09
